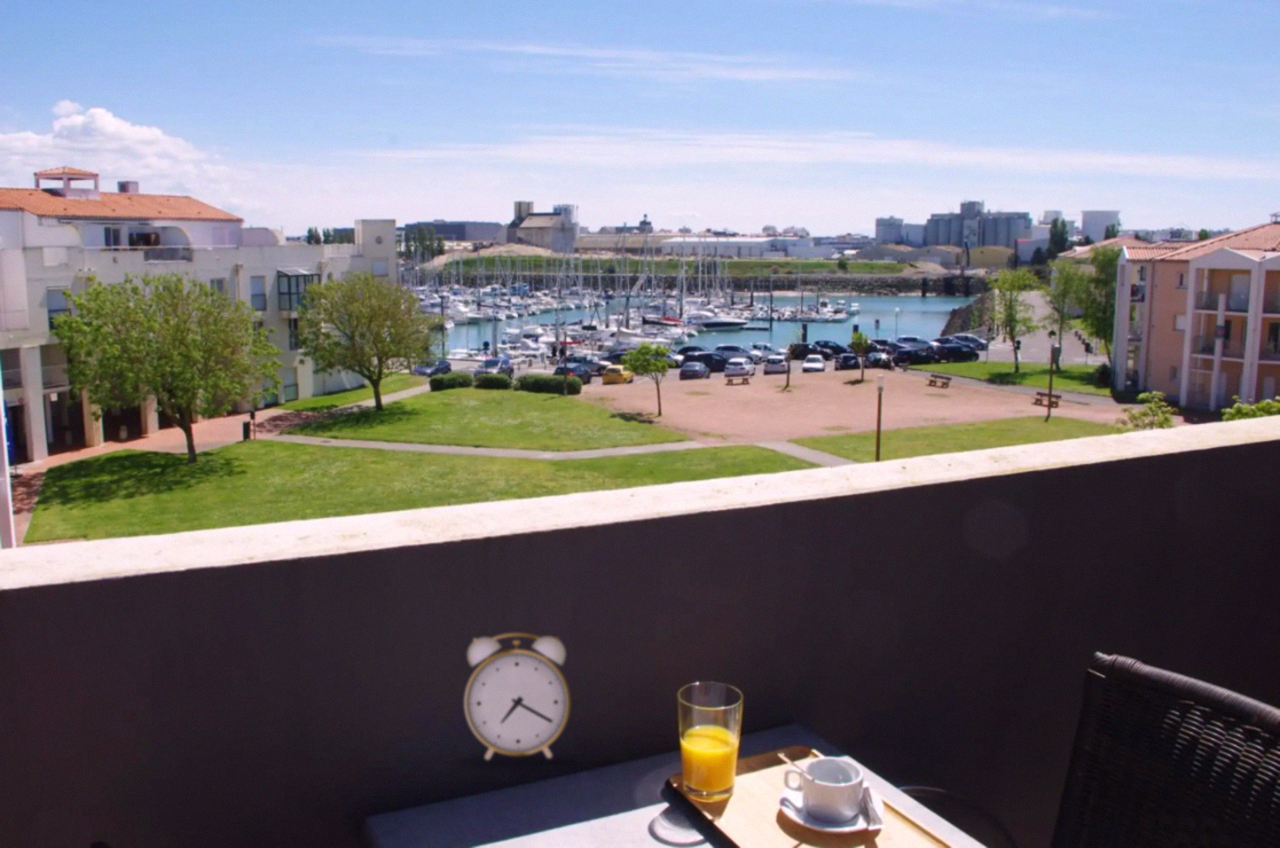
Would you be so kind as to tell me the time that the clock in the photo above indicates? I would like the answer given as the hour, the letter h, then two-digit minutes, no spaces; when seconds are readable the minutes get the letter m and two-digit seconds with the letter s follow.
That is 7h20
